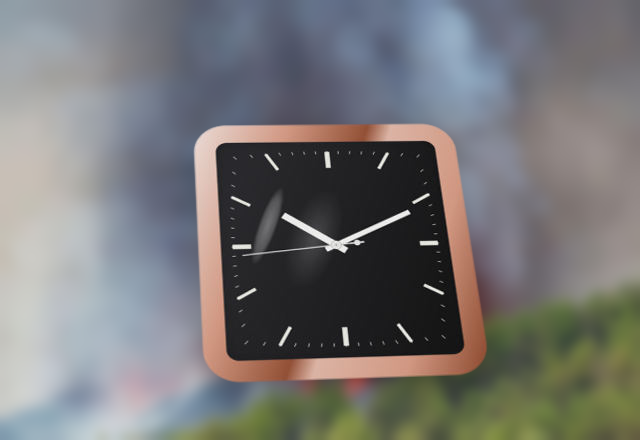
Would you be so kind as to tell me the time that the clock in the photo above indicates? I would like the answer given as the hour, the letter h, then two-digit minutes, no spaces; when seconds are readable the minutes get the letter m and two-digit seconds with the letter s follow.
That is 10h10m44s
